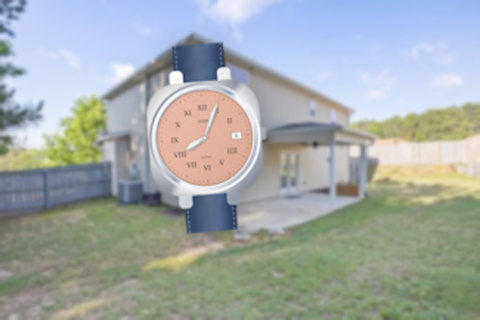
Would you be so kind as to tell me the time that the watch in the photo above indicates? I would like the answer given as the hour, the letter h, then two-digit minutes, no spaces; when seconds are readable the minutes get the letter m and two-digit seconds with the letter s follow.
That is 8h04
